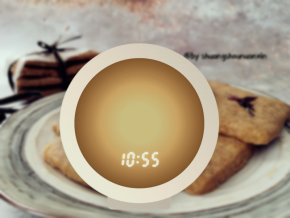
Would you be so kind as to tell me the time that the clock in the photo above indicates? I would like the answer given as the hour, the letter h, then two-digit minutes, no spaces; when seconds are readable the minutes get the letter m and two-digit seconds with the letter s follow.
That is 10h55
